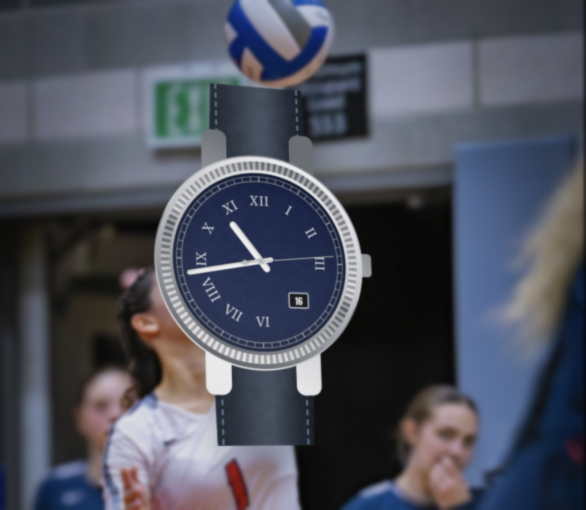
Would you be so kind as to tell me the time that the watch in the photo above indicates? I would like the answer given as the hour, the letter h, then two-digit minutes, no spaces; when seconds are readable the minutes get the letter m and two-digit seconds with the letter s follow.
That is 10h43m14s
